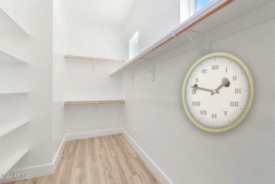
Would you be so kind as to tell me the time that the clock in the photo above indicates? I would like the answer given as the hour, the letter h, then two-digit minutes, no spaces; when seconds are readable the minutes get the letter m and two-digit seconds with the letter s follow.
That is 1h47
